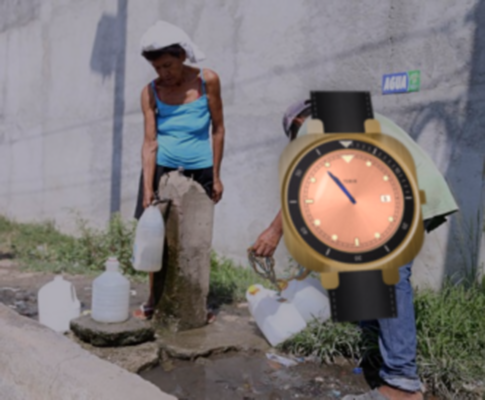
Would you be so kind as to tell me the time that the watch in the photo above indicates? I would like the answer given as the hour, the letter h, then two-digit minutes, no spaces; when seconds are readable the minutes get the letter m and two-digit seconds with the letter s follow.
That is 10h54
